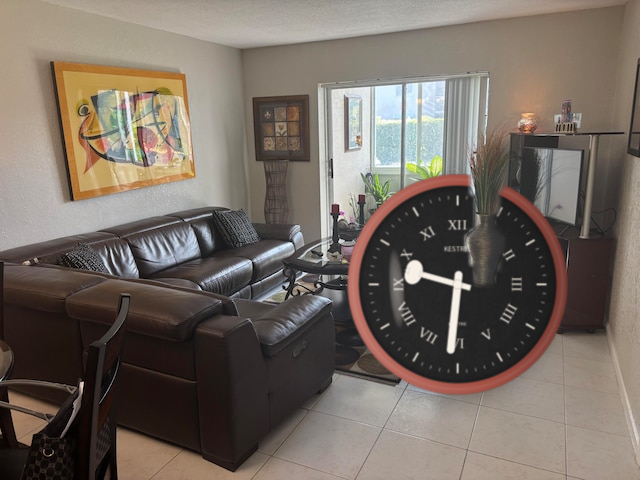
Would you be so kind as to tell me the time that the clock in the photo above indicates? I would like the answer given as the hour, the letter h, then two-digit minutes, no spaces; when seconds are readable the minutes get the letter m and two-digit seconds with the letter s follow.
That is 9h31
